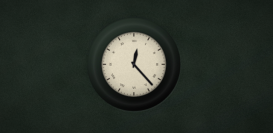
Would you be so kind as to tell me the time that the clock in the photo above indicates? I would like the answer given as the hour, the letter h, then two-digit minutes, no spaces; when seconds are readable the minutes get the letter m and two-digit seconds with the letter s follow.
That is 12h23
